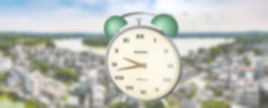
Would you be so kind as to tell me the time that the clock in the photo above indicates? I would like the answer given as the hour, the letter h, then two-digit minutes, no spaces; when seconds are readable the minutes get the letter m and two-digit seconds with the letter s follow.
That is 9h43
